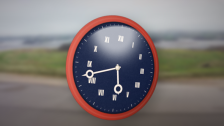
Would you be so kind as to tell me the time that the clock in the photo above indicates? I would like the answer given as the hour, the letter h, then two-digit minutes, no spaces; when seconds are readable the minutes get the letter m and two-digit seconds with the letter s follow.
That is 5h42
